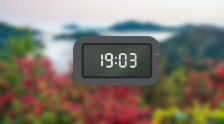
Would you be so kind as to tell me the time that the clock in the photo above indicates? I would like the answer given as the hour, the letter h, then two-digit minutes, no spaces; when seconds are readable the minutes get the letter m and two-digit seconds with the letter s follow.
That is 19h03
